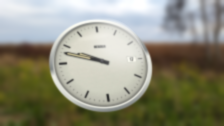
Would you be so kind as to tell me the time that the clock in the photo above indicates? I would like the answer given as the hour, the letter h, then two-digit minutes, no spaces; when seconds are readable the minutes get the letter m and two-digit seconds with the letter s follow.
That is 9h48
